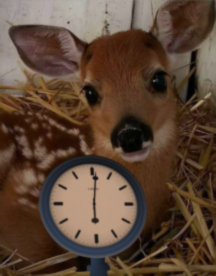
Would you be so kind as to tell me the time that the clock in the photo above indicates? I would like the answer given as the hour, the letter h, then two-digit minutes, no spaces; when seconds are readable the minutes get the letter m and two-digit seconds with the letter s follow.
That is 6h01
